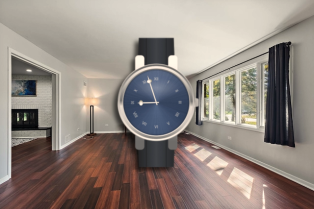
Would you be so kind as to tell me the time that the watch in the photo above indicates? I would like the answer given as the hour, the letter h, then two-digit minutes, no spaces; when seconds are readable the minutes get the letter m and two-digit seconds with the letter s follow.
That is 8h57
